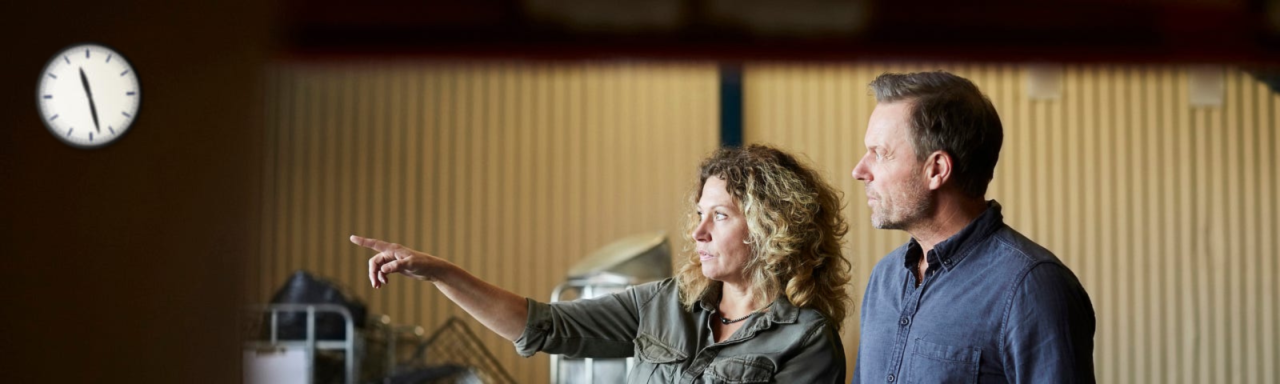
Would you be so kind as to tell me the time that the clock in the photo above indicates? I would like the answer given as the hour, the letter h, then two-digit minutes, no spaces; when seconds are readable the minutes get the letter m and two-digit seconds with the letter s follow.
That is 11h28
